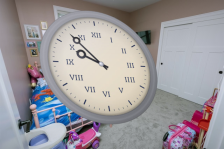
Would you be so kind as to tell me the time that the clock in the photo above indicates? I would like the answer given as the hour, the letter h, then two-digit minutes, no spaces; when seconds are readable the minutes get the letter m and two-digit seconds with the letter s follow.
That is 9h53
